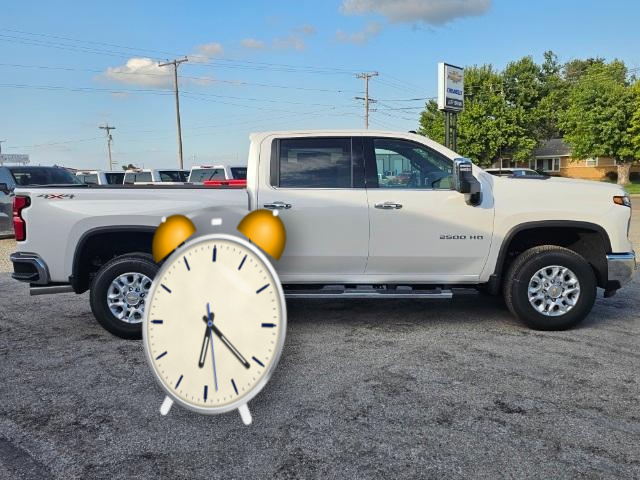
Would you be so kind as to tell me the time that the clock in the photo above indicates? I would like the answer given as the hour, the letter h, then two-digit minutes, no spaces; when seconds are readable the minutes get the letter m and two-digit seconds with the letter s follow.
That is 6h21m28s
